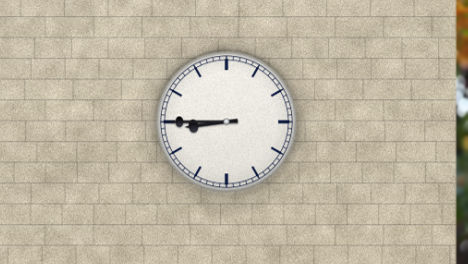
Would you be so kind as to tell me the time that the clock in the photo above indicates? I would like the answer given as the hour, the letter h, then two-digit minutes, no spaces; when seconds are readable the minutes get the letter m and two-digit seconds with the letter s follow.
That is 8h45
